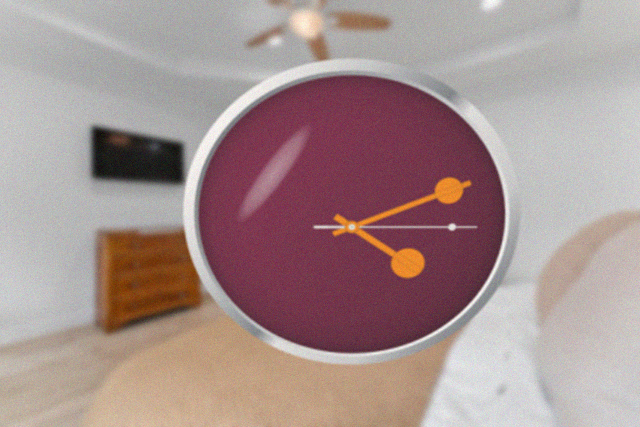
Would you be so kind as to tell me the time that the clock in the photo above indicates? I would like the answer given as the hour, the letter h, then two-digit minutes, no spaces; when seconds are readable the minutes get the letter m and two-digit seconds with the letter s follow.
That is 4h11m15s
